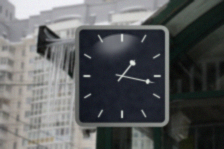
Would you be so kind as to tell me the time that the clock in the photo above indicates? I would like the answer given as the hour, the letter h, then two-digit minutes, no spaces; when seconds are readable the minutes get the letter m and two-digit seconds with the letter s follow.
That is 1h17
